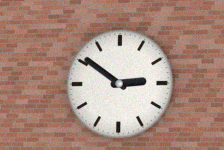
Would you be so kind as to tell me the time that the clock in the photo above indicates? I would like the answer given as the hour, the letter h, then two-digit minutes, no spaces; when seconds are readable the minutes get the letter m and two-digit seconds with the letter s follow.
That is 2h51
